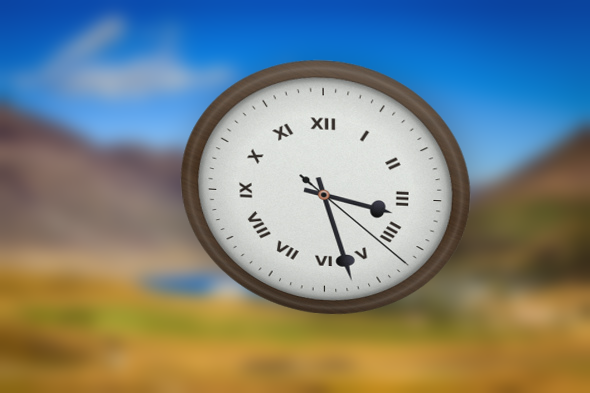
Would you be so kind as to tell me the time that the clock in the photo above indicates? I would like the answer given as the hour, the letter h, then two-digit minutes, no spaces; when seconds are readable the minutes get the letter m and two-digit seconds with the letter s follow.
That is 3h27m22s
